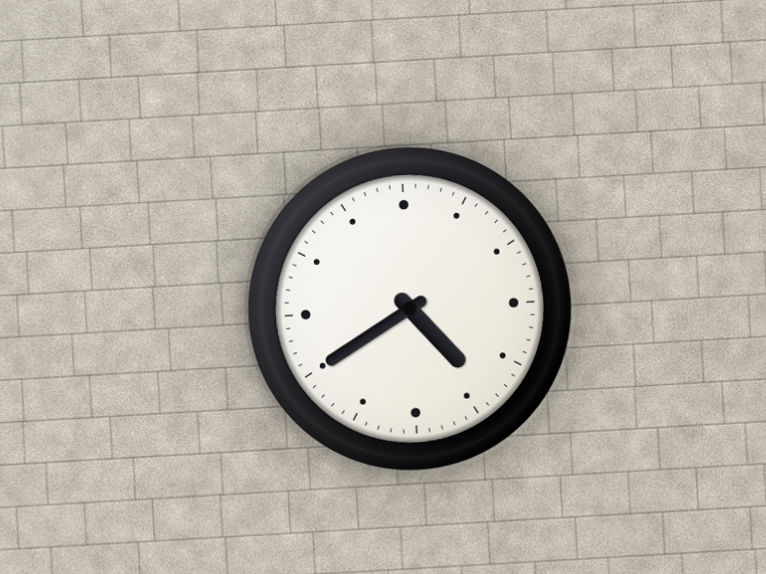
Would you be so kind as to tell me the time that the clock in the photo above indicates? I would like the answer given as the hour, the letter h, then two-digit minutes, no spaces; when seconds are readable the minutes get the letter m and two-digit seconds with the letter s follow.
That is 4h40
